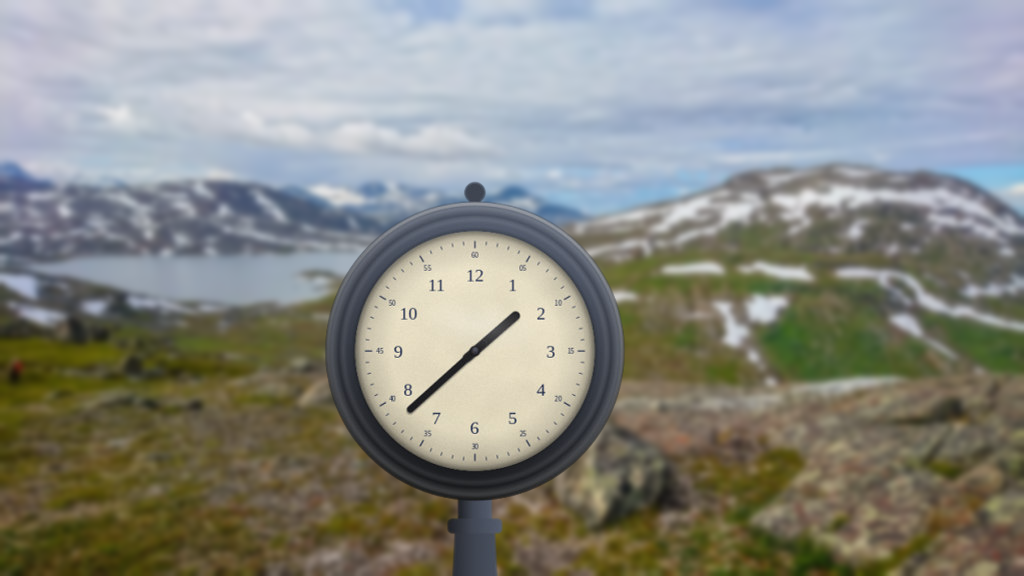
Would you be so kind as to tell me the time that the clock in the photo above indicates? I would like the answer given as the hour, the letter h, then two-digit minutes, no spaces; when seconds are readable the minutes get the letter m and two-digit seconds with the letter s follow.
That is 1h38
